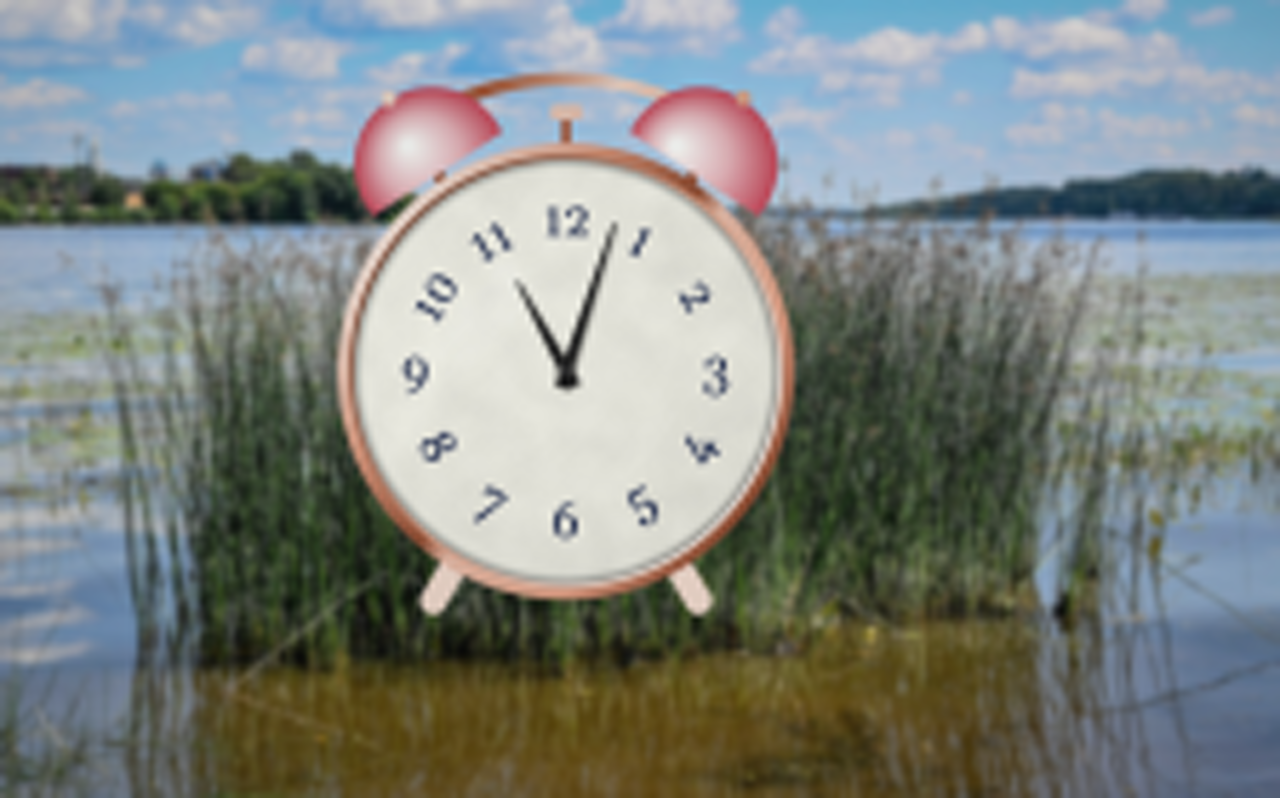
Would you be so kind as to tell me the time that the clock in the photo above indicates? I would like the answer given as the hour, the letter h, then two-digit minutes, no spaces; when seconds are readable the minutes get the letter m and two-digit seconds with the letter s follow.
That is 11h03
